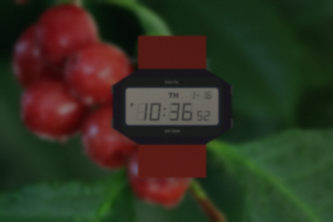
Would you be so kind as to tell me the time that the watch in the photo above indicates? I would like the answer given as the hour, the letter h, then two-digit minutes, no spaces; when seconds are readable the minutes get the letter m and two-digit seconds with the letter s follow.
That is 10h36
